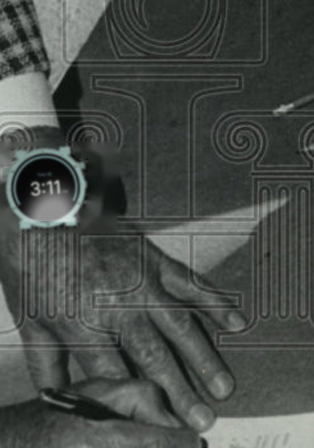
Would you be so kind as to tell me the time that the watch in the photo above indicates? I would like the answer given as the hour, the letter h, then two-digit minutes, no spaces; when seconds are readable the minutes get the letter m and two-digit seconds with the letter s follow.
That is 3h11
